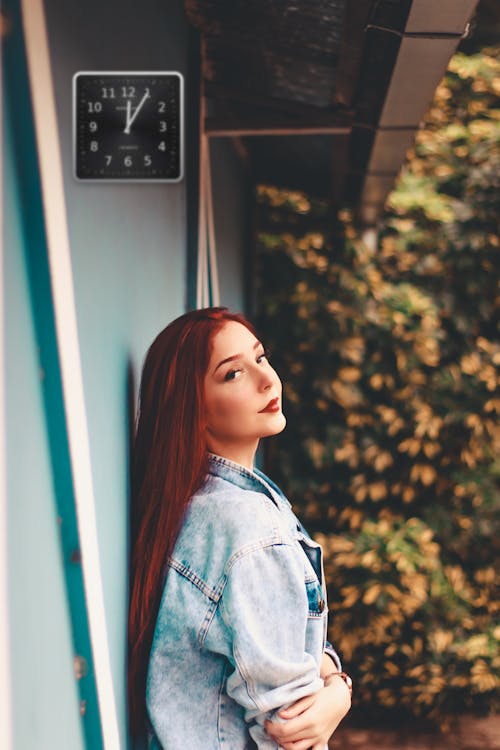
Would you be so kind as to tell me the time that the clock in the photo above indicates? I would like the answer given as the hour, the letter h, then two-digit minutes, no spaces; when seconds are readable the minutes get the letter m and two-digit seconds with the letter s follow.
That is 12h05
